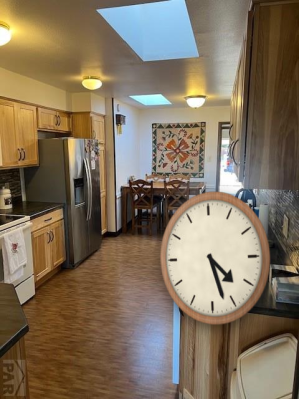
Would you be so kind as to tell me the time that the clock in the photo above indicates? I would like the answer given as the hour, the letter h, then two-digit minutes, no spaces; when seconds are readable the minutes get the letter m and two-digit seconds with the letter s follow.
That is 4h27
